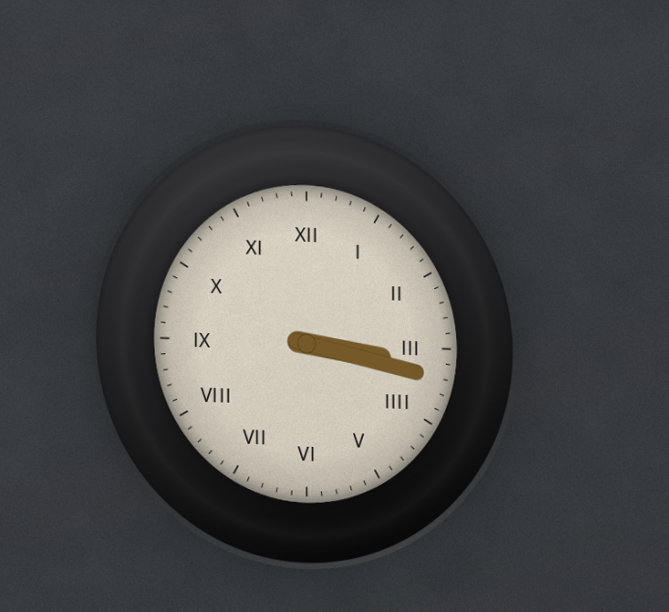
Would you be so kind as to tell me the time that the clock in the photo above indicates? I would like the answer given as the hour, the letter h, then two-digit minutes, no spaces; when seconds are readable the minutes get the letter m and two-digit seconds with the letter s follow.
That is 3h17
